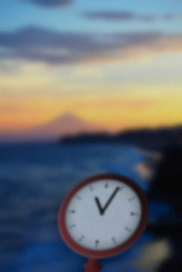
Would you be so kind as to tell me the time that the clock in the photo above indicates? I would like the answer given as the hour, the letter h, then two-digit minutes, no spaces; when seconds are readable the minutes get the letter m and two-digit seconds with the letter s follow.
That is 11h04
